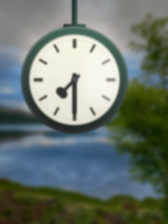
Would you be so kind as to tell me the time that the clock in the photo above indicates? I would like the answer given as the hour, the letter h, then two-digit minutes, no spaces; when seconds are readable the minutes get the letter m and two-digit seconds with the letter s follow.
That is 7h30
